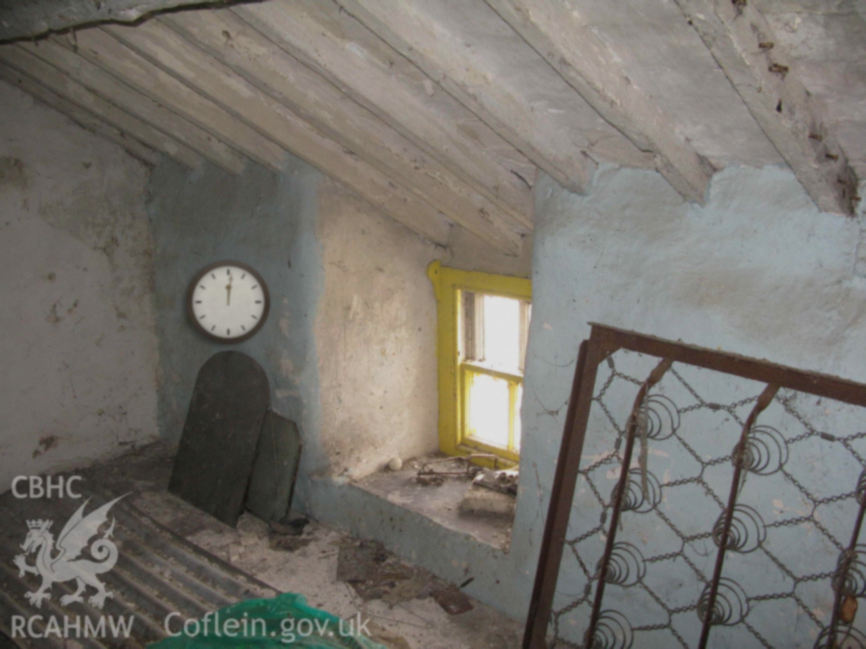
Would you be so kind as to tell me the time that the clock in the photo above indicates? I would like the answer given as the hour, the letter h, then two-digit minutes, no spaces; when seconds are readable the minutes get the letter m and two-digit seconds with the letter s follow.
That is 12h01
